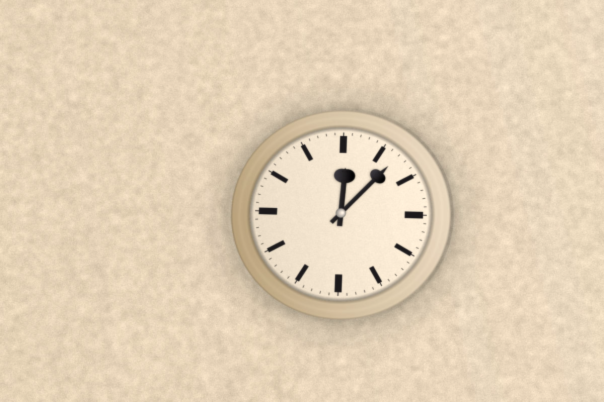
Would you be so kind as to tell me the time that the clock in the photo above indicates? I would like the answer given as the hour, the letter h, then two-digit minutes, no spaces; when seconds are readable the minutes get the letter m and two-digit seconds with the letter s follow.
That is 12h07
